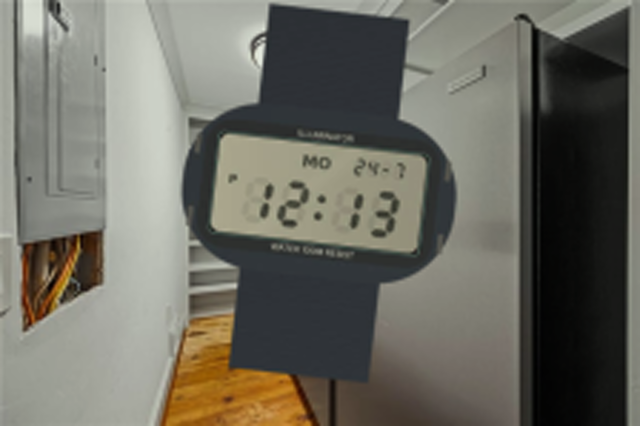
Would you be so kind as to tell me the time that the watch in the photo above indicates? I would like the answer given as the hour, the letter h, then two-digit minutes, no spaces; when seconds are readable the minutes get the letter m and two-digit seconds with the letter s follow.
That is 12h13
